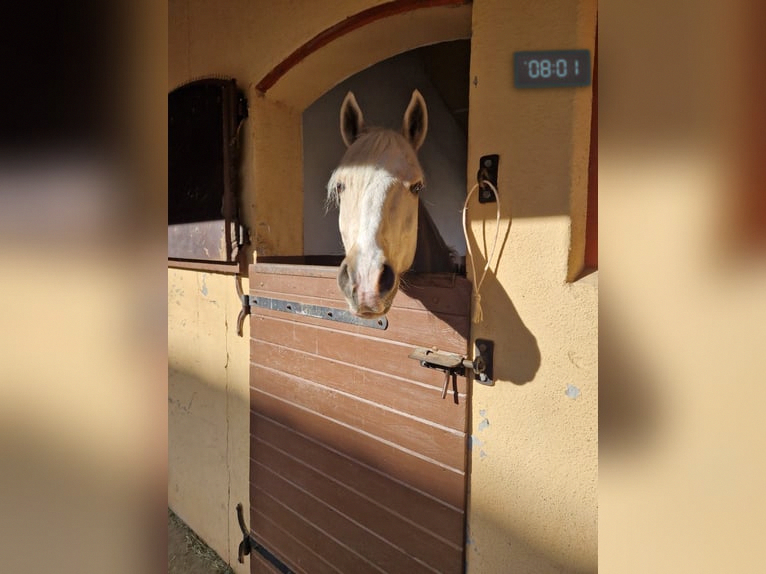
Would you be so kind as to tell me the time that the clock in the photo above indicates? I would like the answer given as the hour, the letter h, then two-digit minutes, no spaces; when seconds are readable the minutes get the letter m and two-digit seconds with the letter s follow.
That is 8h01
